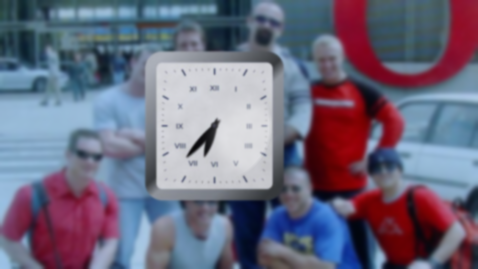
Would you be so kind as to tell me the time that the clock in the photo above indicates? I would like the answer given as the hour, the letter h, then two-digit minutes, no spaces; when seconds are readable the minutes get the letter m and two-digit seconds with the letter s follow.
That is 6h37
